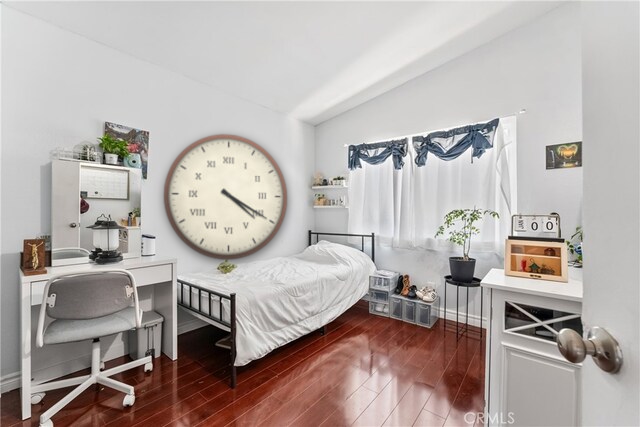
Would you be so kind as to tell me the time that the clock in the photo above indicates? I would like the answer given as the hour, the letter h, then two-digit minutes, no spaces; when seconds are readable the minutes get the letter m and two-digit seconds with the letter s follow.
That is 4h20
